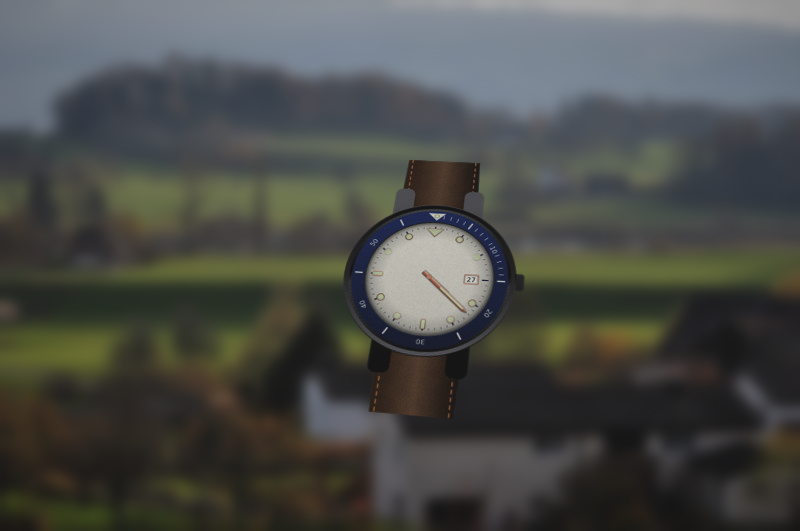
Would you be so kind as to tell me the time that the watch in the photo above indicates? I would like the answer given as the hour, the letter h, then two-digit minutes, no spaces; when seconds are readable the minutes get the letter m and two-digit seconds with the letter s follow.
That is 4h22
